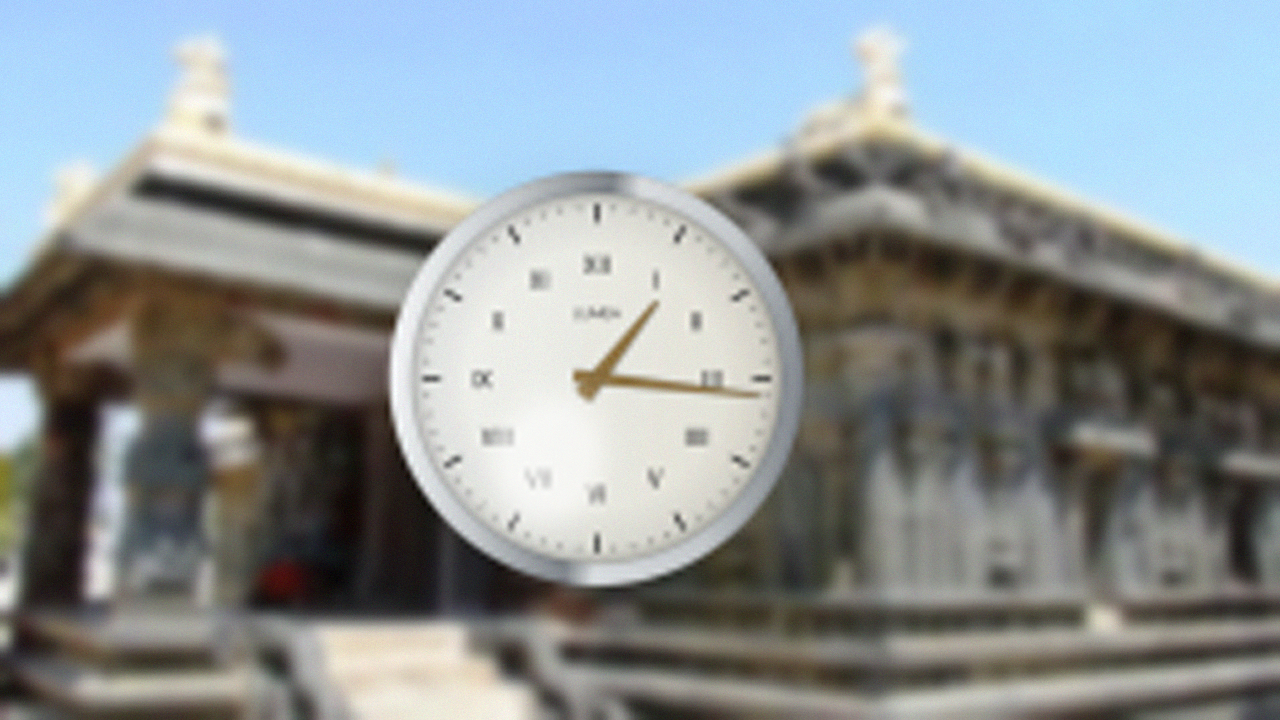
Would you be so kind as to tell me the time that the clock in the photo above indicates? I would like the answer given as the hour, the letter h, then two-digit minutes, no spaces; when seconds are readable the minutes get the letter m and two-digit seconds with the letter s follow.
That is 1h16
